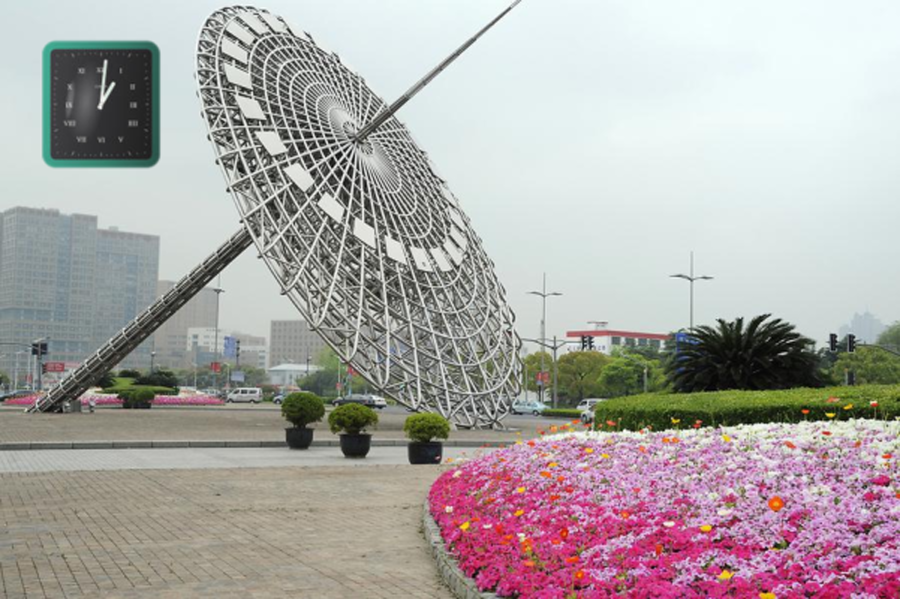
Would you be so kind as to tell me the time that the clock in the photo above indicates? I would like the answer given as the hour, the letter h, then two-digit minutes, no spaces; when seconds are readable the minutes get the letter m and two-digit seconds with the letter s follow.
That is 1h01
